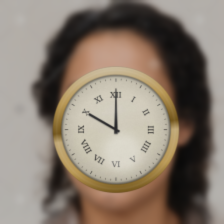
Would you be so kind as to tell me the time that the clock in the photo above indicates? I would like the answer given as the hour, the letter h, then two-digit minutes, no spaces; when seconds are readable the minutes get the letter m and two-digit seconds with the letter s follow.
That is 10h00
